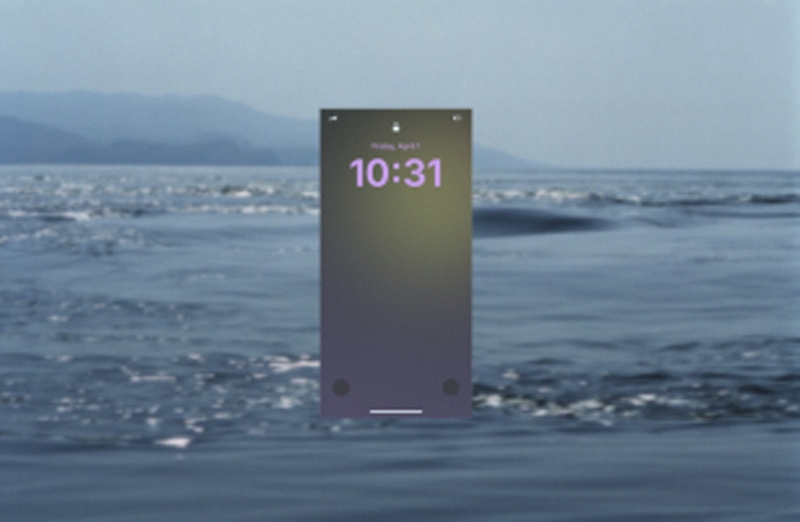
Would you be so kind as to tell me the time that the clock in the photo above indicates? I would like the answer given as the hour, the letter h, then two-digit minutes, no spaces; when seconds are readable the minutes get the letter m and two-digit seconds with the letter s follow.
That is 10h31
